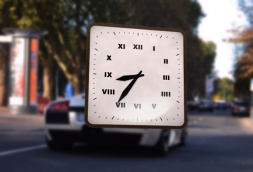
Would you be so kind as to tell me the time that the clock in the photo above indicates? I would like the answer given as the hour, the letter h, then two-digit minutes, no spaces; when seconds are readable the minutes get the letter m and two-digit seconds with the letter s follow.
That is 8h36
